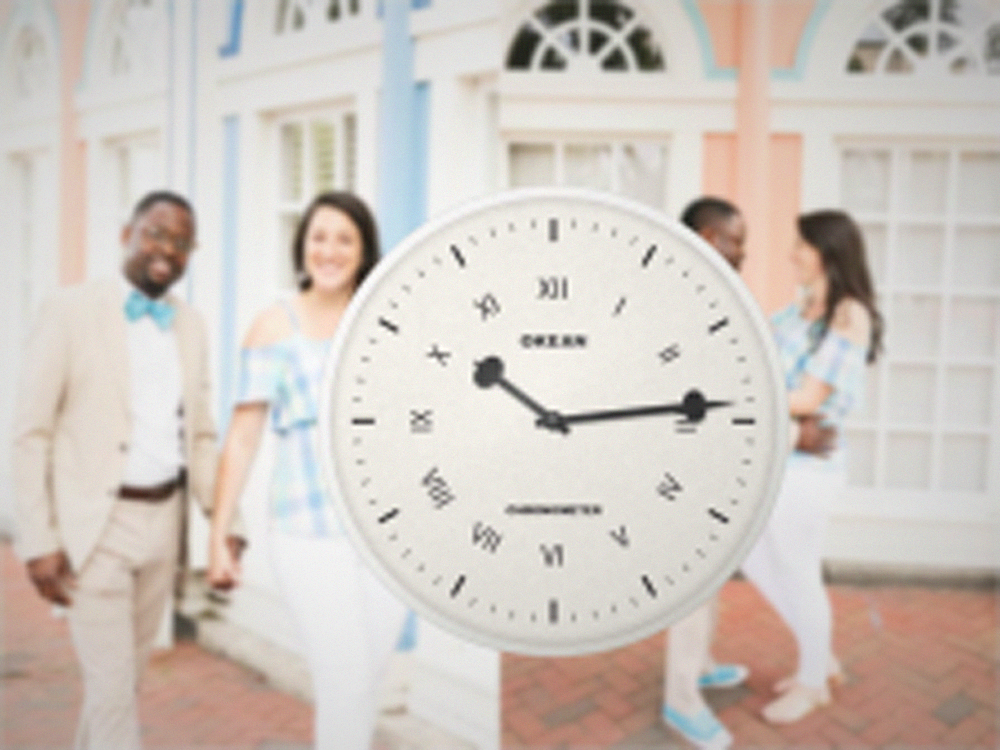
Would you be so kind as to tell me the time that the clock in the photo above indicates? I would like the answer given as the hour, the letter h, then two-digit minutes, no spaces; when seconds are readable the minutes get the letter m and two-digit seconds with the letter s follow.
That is 10h14
